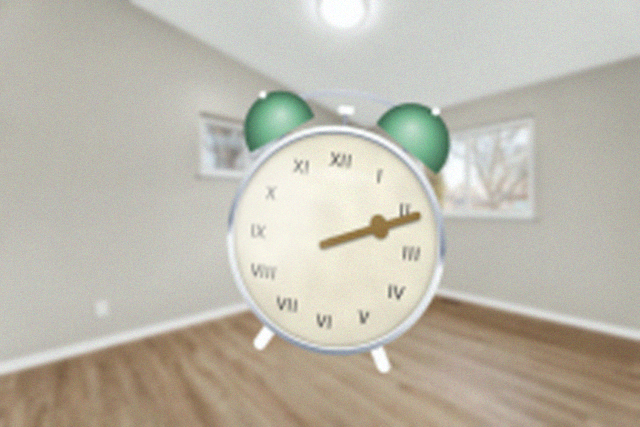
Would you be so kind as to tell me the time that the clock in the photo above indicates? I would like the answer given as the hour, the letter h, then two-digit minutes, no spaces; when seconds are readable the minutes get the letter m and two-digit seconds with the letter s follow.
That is 2h11
